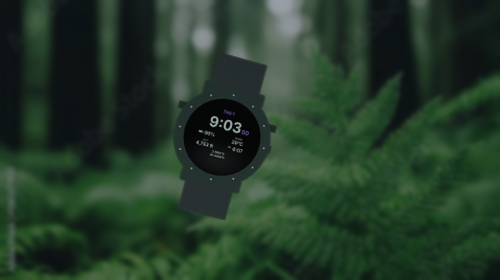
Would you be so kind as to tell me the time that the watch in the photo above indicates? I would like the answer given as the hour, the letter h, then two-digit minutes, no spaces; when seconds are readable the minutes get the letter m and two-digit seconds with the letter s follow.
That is 9h03
